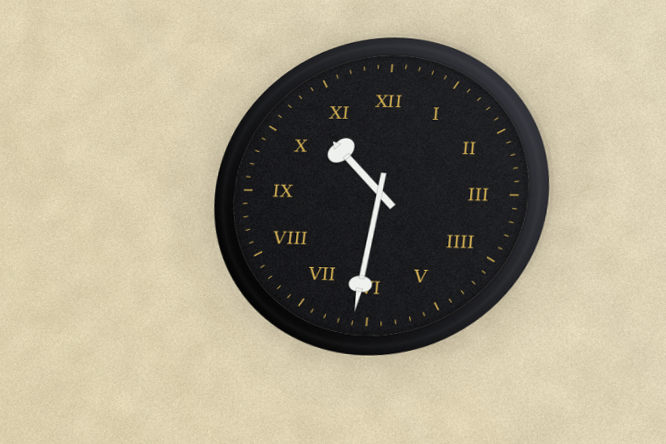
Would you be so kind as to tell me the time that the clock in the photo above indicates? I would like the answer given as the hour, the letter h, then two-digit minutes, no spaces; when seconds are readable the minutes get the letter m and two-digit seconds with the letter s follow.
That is 10h31
